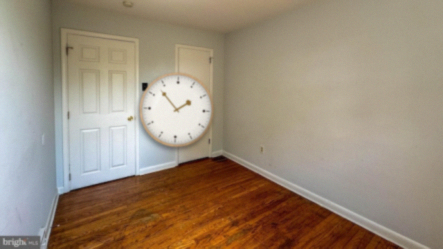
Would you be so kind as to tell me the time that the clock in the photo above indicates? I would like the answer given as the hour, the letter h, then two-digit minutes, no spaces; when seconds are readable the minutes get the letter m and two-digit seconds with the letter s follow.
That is 1h53
